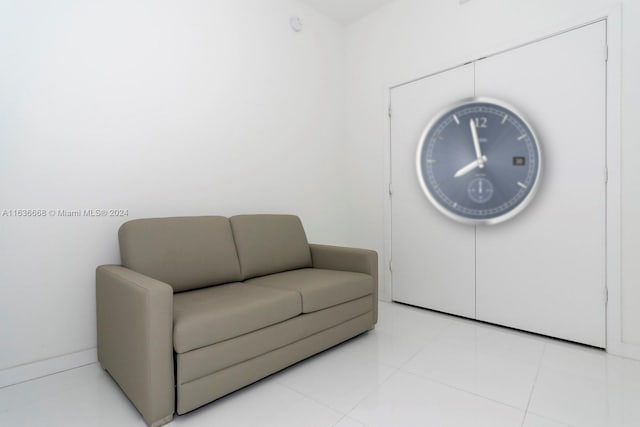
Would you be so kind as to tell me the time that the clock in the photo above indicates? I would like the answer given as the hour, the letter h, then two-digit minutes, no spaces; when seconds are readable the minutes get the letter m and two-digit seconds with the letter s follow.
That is 7h58
